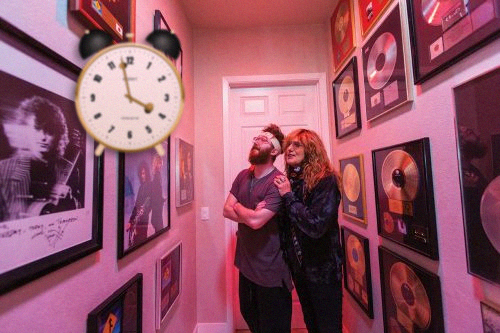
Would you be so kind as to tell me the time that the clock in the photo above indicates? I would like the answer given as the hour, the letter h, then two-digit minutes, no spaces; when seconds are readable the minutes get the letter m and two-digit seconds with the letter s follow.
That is 3h58
